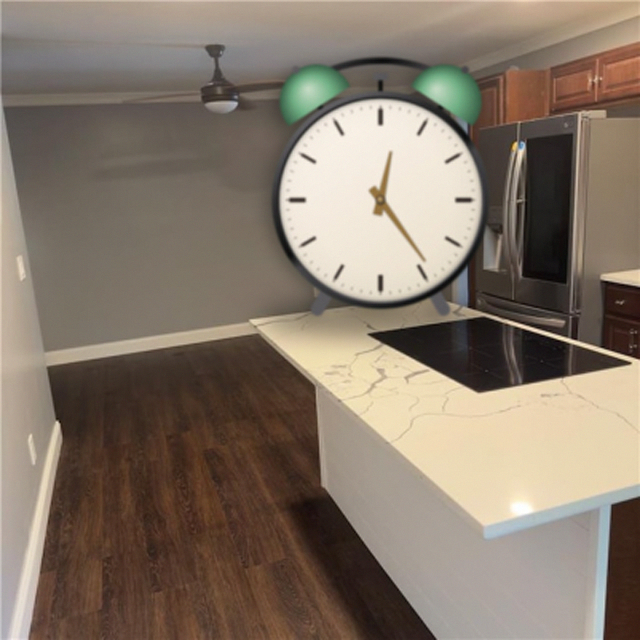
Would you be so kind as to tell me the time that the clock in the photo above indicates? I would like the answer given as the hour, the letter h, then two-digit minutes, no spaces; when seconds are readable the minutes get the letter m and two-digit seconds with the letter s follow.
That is 12h24
